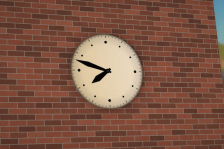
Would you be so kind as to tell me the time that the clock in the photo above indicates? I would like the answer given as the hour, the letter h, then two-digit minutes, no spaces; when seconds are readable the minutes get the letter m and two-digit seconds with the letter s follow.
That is 7h48
